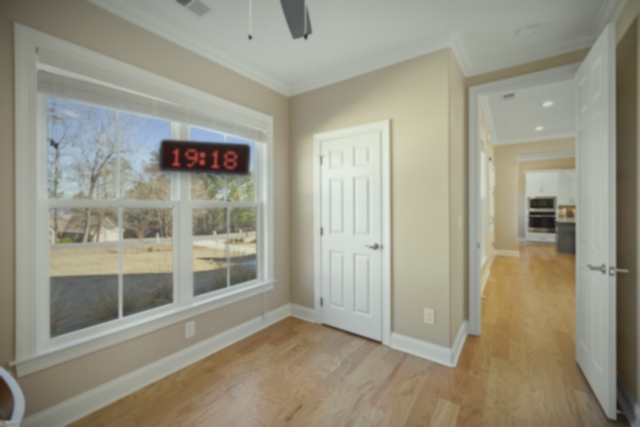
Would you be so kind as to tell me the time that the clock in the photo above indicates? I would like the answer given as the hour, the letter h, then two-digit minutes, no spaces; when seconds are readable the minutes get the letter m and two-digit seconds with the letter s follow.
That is 19h18
